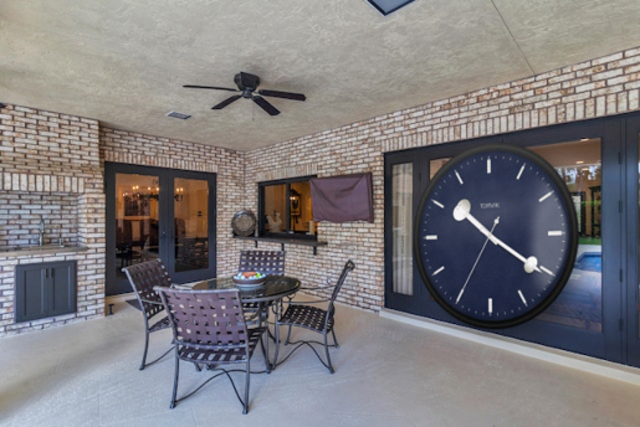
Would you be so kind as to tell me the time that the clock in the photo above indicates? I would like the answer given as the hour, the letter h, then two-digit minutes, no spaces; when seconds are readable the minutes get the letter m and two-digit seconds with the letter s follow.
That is 10h20m35s
